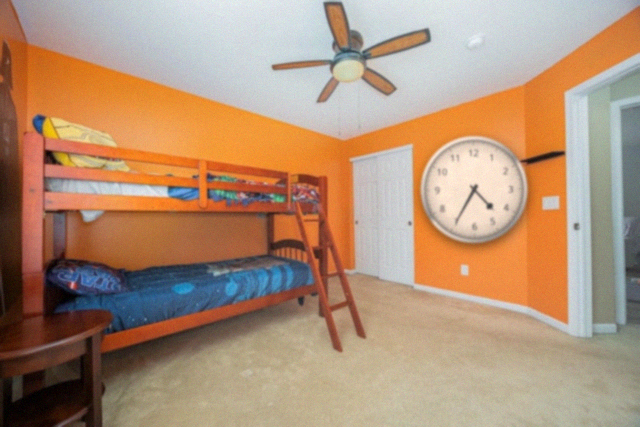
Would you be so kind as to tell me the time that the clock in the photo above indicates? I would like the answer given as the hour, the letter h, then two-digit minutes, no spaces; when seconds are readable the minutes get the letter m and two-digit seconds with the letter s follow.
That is 4h35
